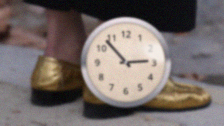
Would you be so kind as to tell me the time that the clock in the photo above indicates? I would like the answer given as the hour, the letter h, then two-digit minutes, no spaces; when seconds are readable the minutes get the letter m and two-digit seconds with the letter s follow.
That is 2h53
